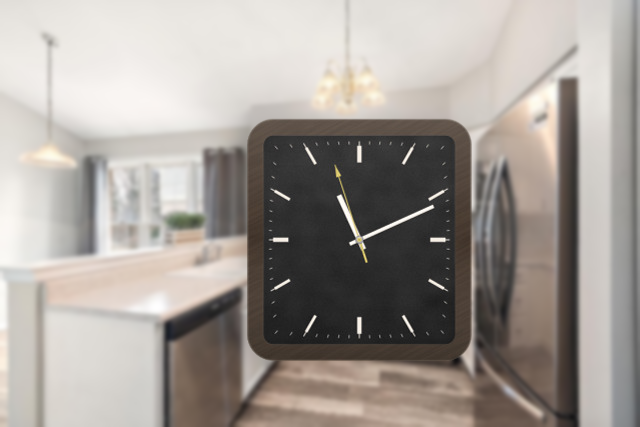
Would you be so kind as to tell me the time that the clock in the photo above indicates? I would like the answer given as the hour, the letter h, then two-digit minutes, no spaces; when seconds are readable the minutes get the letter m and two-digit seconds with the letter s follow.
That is 11h10m57s
